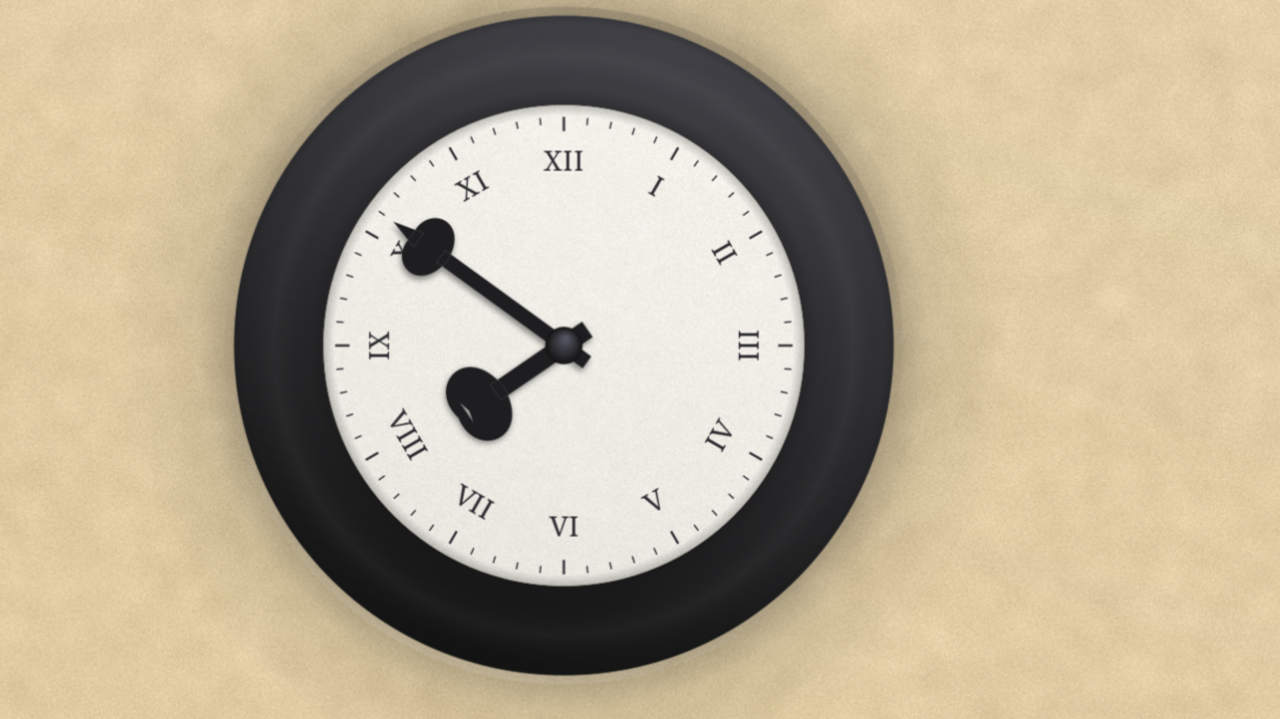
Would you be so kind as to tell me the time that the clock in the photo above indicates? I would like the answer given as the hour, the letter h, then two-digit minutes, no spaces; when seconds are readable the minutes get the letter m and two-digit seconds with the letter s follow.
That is 7h51
